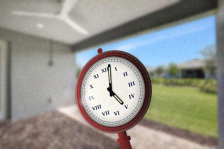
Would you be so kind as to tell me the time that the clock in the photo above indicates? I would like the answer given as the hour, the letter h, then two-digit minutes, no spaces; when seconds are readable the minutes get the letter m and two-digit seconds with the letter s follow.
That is 5h02
